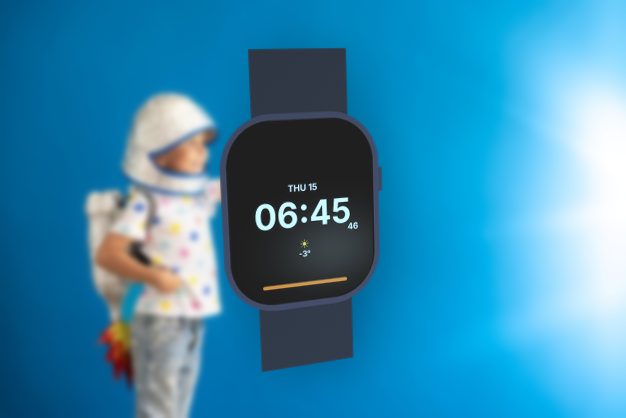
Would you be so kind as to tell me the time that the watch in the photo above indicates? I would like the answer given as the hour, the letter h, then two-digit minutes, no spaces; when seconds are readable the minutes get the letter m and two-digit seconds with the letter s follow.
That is 6h45m46s
